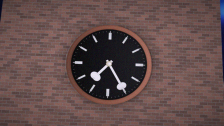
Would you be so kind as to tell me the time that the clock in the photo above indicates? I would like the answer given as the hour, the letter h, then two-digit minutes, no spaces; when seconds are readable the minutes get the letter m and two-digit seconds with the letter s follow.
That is 7h25
